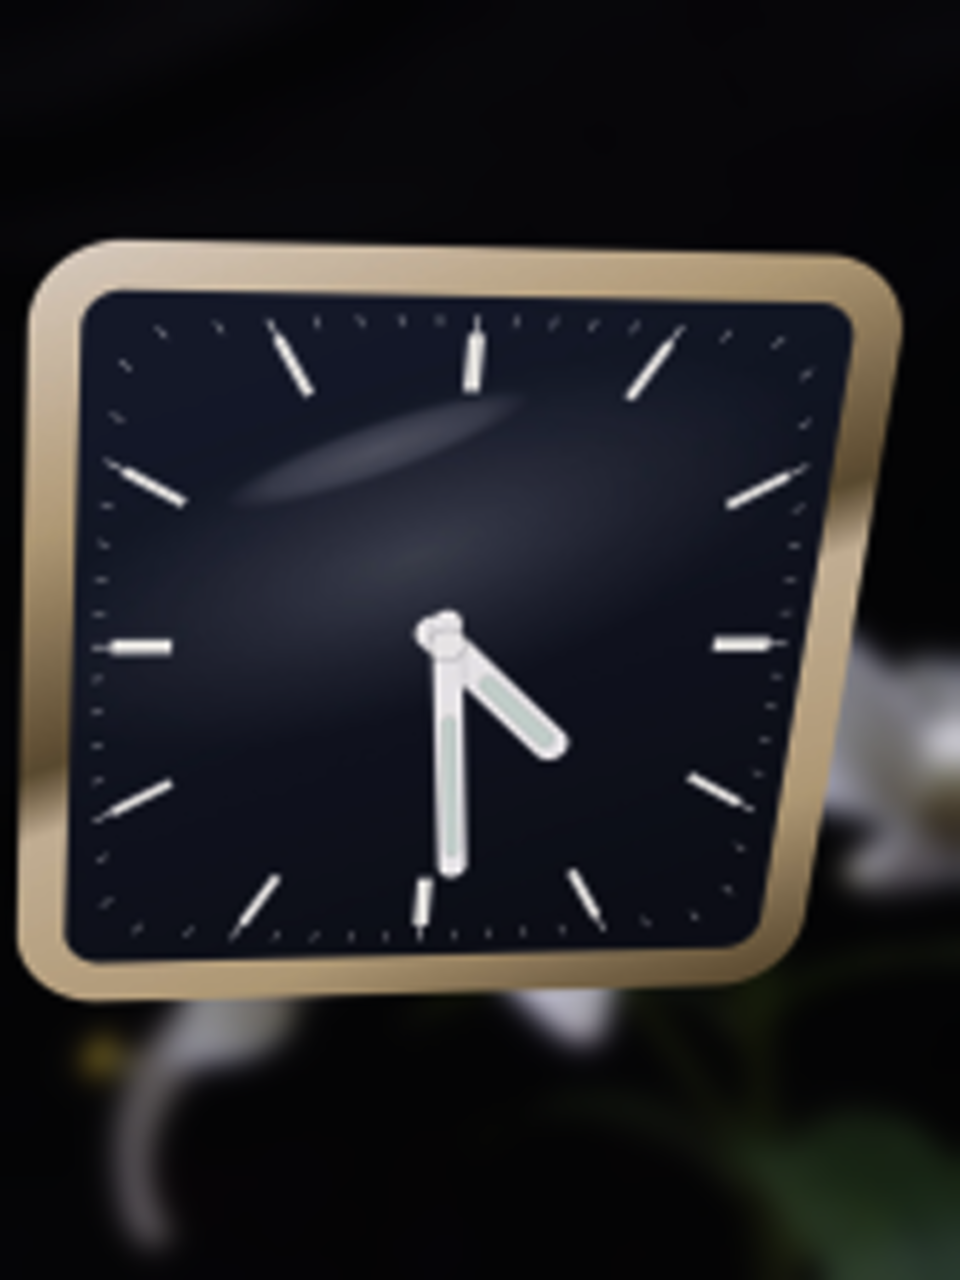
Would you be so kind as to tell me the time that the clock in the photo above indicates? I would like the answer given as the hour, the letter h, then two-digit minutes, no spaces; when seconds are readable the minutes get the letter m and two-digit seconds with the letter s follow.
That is 4h29
